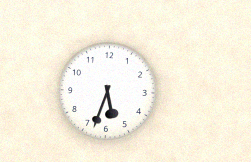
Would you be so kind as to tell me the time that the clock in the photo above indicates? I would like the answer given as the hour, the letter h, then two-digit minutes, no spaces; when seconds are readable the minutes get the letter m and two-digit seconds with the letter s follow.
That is 5h33
